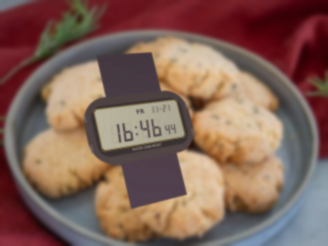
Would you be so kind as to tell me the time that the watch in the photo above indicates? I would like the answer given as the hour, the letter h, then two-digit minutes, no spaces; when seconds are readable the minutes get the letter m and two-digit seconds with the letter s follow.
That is 16h46
